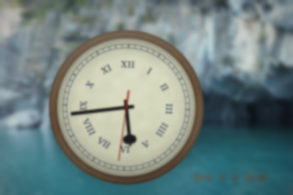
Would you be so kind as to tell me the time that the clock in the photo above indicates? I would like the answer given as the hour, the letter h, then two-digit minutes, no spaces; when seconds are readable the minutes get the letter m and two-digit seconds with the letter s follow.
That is 5h43m31s
